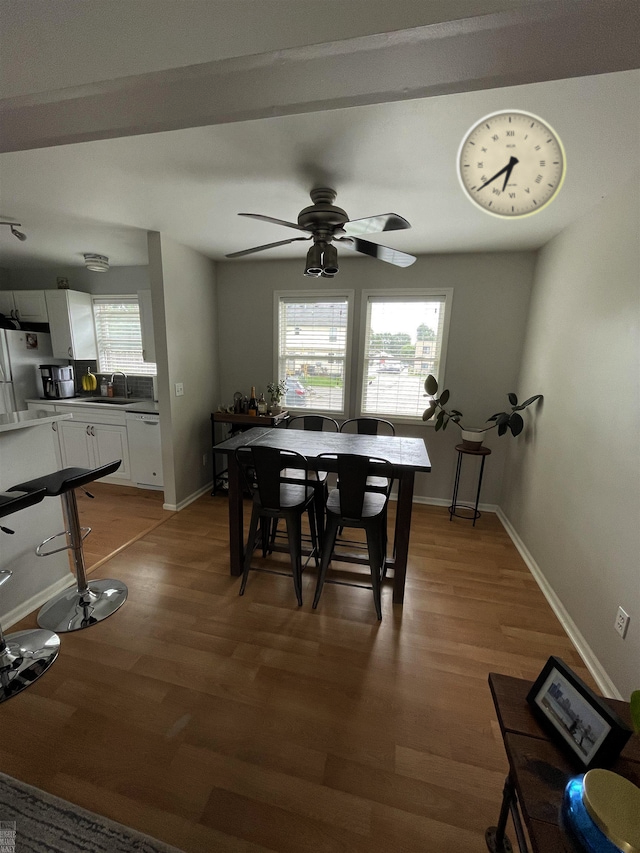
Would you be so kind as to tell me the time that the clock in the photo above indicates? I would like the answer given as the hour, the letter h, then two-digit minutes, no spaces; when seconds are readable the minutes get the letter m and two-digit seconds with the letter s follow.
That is 6h39
